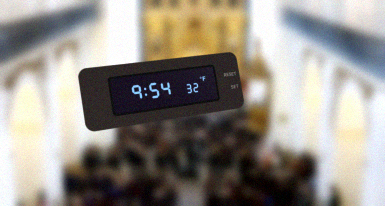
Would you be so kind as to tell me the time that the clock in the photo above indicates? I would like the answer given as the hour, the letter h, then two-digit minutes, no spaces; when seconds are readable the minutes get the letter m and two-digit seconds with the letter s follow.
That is 9h54
